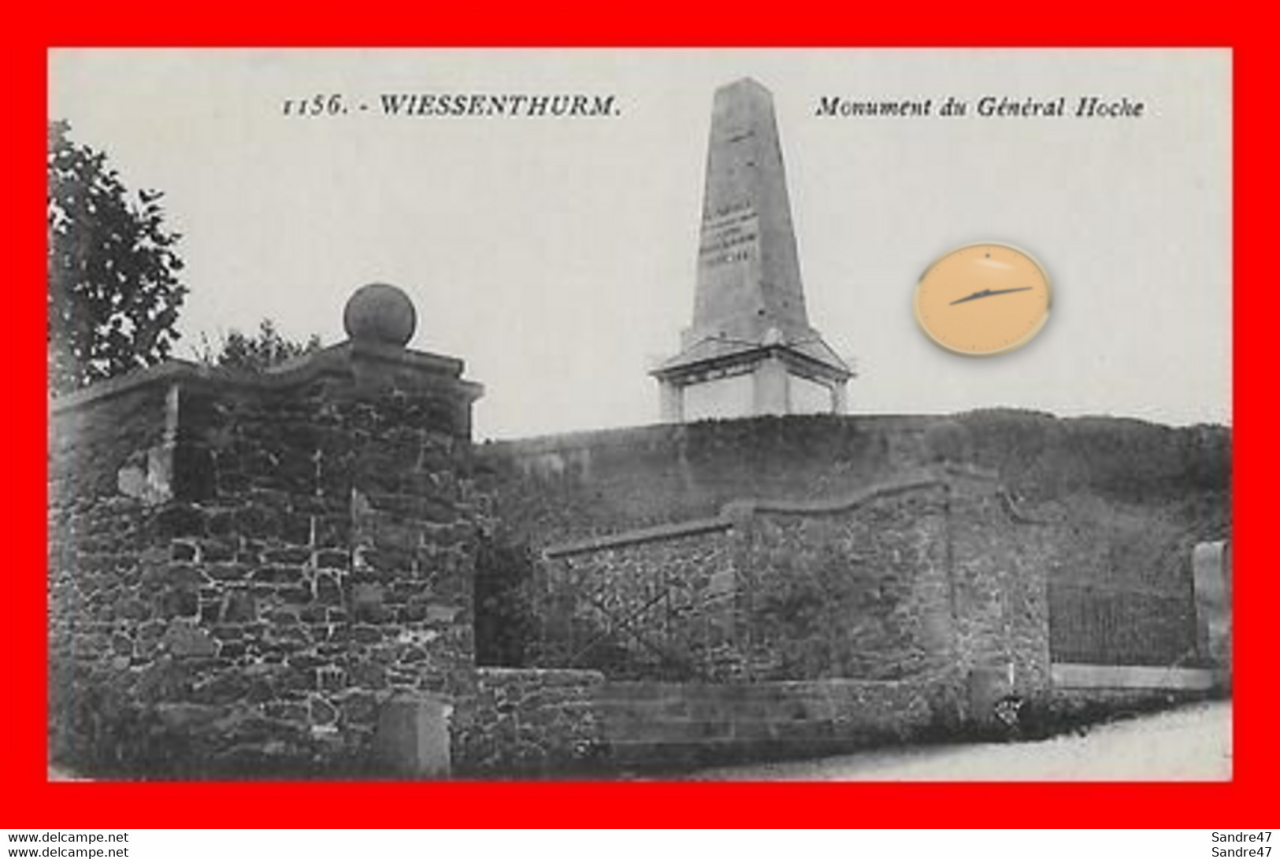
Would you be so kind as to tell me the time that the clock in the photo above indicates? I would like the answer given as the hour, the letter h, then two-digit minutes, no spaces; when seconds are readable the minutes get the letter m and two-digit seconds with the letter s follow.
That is 8h13
